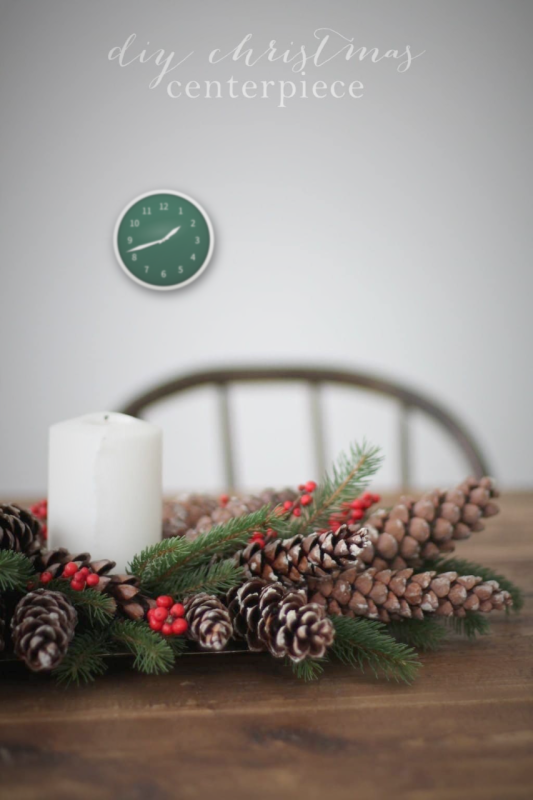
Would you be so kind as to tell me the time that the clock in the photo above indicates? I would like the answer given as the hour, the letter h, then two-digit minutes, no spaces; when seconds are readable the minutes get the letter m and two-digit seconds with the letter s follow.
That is 1h42
